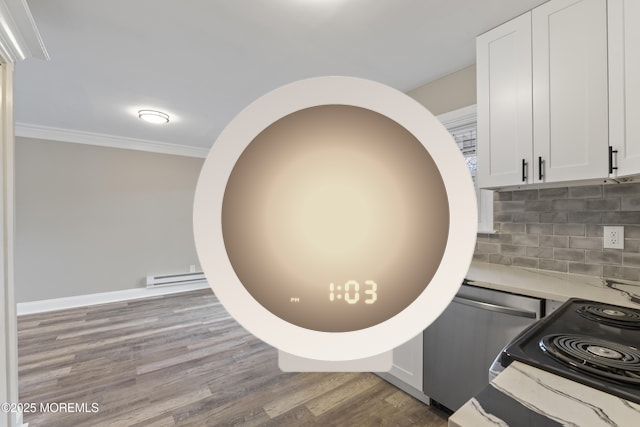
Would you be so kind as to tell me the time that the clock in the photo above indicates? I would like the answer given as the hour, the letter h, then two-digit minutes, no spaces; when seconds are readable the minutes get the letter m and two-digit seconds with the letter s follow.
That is 1h03
